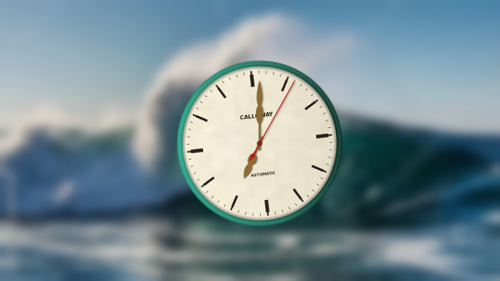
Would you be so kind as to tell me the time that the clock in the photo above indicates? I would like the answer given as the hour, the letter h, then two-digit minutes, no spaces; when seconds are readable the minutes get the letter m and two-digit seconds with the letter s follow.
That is 7h01m06s
